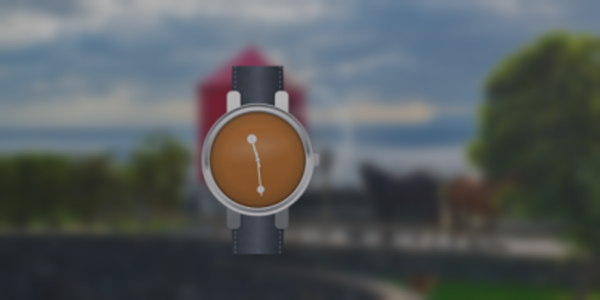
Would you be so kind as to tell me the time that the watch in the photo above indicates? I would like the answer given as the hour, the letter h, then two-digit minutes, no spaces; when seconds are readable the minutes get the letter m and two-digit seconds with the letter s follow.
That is 11h29
